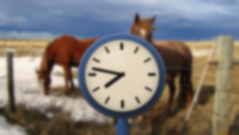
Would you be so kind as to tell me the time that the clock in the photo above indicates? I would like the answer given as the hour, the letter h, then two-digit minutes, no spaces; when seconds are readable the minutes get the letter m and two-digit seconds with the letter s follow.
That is 7h47
